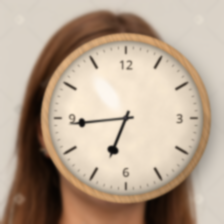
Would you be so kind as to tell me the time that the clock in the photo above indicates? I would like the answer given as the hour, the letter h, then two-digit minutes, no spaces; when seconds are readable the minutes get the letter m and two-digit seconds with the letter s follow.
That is 6h44
